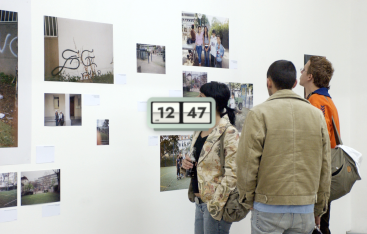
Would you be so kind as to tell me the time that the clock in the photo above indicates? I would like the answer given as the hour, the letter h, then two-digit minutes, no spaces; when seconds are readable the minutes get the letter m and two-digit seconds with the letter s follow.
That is 12h47
